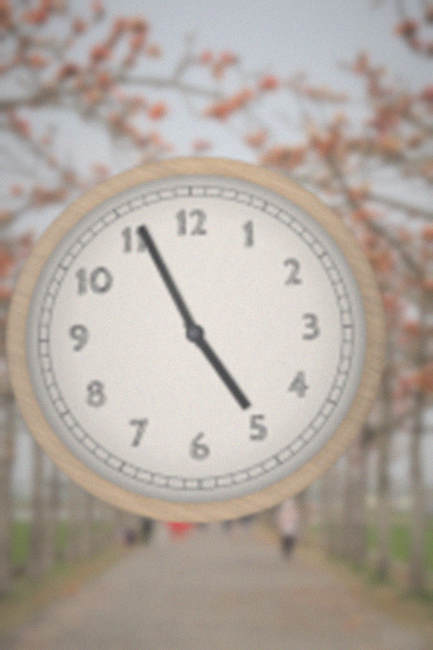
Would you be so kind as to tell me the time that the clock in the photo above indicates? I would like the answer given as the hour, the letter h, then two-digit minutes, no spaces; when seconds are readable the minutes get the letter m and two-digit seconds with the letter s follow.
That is 4h56
